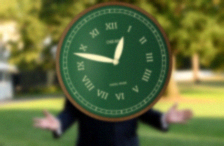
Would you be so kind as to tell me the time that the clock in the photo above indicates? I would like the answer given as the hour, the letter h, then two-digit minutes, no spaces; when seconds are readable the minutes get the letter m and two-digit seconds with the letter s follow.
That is 12h48
